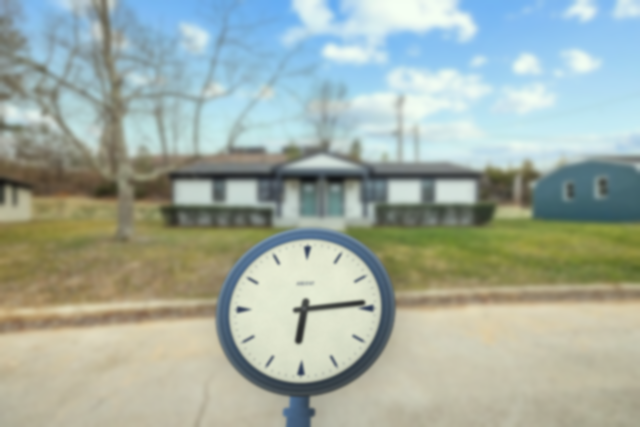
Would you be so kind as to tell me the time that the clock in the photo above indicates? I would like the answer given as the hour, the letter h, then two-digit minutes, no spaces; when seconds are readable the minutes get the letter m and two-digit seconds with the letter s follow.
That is 6h14
